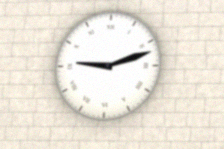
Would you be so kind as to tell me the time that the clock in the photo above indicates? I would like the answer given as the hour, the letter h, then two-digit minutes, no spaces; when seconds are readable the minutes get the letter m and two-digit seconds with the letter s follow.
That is 9h12
